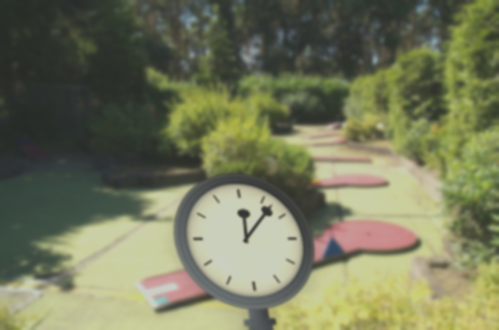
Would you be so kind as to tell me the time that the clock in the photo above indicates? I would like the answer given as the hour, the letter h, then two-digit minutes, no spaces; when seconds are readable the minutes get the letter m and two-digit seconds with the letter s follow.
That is 12h07
